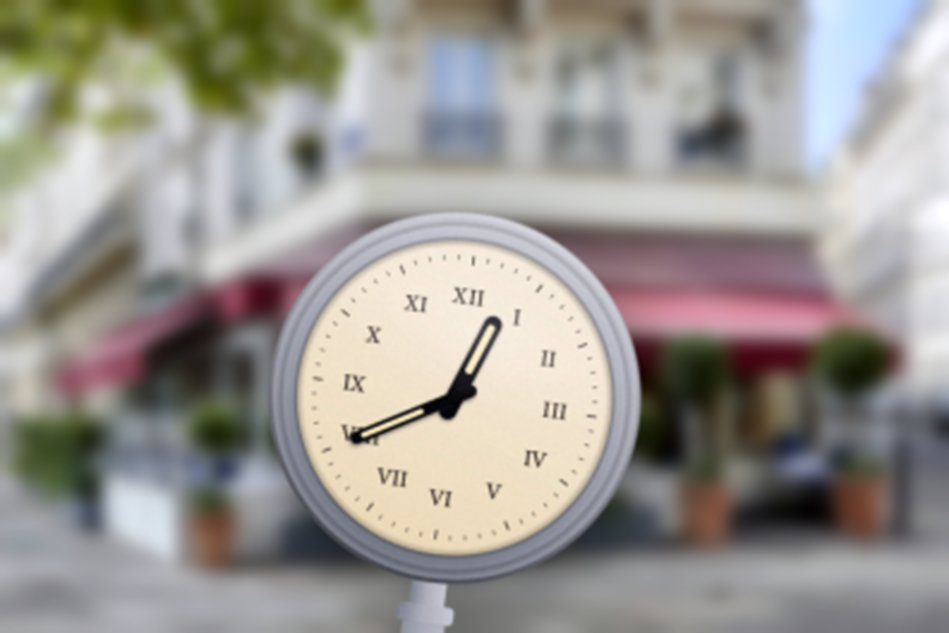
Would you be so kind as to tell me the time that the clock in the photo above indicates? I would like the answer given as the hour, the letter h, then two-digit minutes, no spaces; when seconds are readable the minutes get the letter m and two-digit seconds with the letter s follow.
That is 12h40
